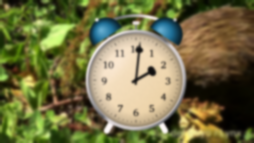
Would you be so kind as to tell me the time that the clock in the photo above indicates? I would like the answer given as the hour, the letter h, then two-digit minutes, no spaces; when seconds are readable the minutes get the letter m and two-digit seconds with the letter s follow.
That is 2h01
